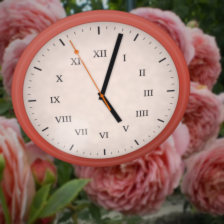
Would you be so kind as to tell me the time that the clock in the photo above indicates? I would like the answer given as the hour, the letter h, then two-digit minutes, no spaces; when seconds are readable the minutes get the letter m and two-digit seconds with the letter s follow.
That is 5h02m56s
